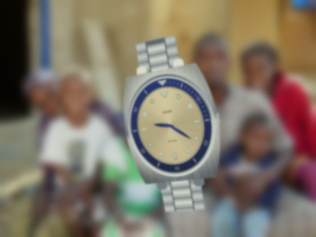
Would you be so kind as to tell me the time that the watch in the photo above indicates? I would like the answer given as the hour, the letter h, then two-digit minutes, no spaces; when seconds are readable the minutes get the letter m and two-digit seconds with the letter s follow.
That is 9h21
